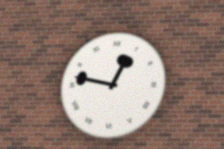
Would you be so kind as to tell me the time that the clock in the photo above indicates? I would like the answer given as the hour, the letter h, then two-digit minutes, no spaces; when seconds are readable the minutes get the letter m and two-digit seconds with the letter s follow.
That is 12h47
